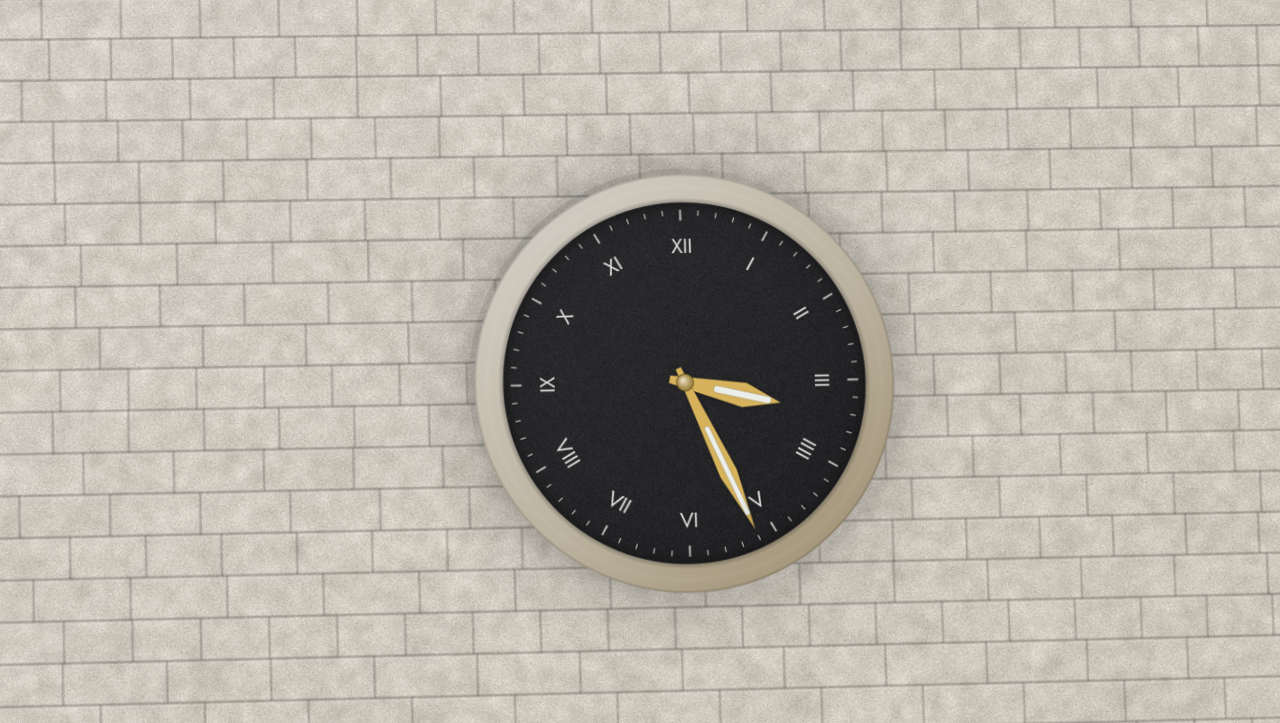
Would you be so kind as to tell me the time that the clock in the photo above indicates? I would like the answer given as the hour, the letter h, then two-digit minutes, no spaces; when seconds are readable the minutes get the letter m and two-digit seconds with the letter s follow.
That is 3h26
